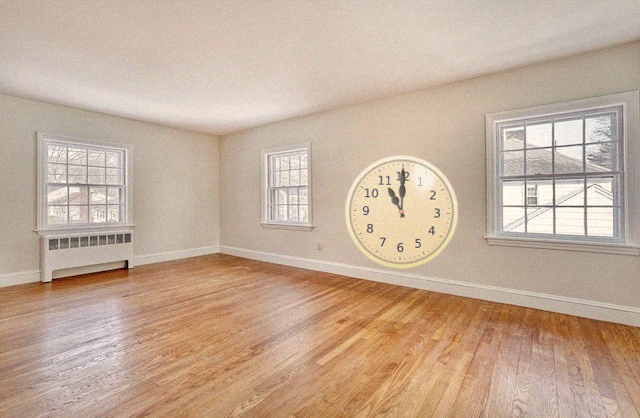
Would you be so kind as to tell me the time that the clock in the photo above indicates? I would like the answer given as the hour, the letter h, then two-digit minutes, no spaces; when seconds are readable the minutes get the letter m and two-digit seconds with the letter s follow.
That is 11h00
